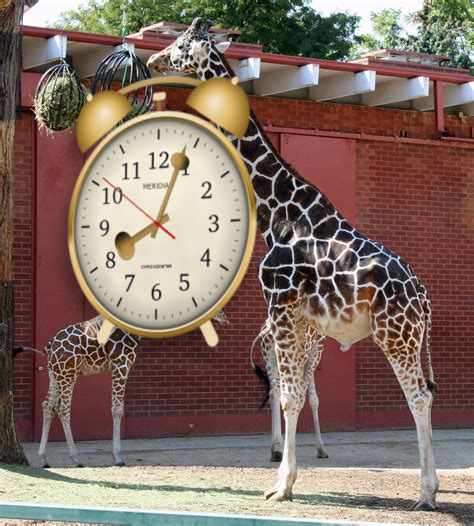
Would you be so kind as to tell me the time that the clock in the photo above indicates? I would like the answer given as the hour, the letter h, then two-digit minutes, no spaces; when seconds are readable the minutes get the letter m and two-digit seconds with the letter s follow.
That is 8h03m51s
